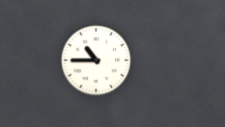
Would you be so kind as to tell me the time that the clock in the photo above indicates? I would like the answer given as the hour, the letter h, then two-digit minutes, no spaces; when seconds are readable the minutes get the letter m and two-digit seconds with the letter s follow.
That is 10h45
